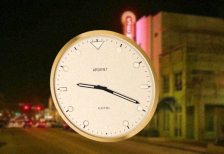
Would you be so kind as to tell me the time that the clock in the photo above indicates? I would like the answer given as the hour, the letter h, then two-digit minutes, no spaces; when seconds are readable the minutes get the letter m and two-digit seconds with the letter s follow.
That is 9h19
